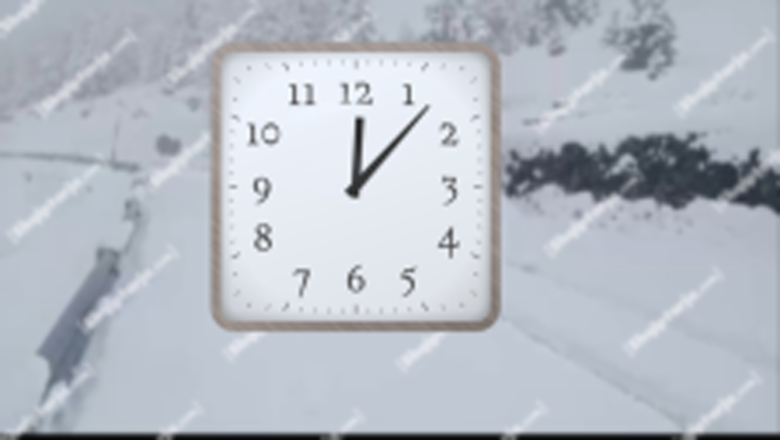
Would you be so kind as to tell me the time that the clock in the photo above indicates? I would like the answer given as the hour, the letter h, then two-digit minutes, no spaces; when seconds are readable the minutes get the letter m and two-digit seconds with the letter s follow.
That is 12h07
